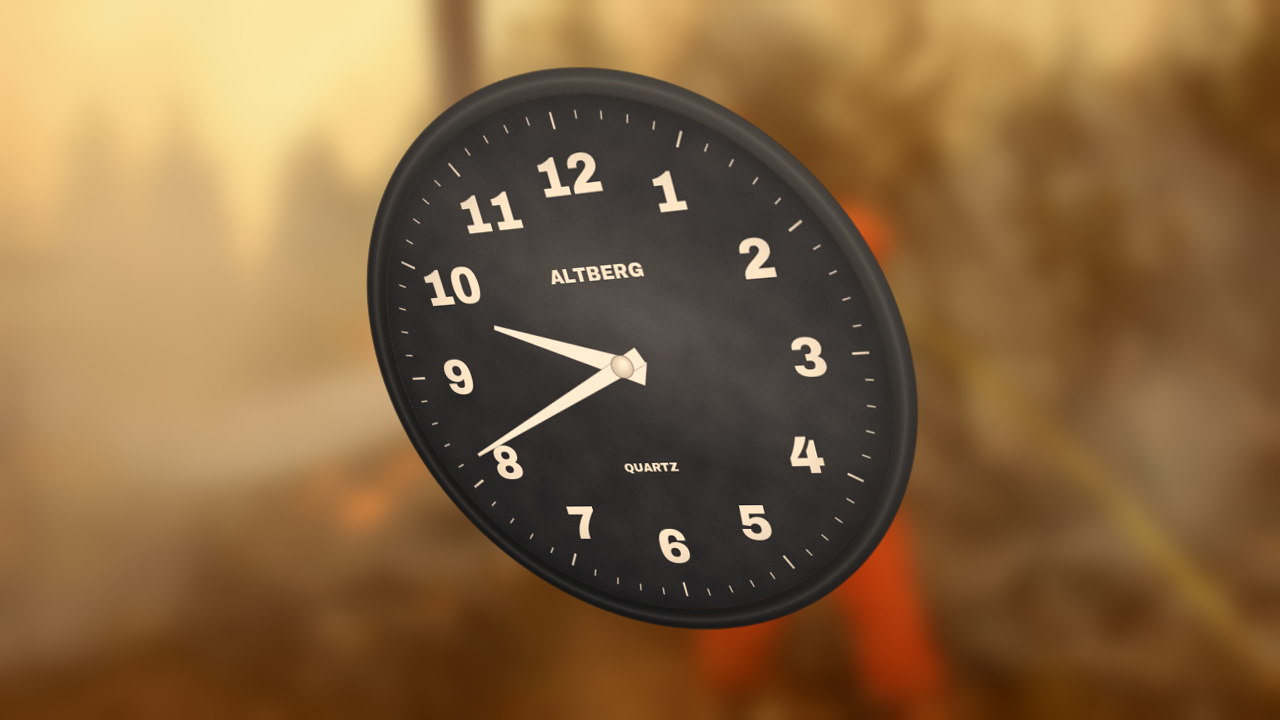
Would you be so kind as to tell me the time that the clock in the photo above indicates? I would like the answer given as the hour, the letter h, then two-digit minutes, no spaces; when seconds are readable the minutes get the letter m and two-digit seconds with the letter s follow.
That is 9h41
